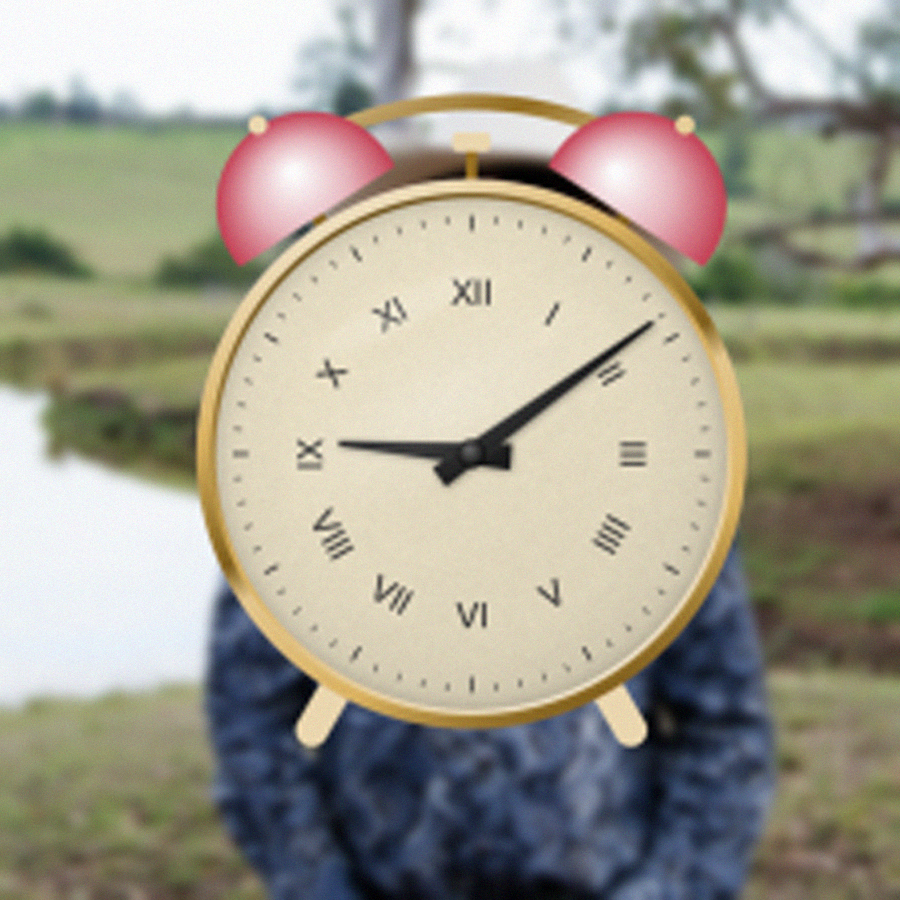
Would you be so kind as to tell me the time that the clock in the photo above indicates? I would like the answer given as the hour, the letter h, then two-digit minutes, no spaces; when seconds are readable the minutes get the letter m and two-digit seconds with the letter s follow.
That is 9h09
